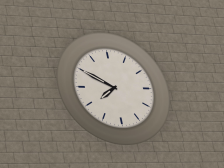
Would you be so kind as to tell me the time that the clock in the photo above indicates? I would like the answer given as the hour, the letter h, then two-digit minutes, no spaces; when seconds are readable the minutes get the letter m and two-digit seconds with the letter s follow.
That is 7h50
